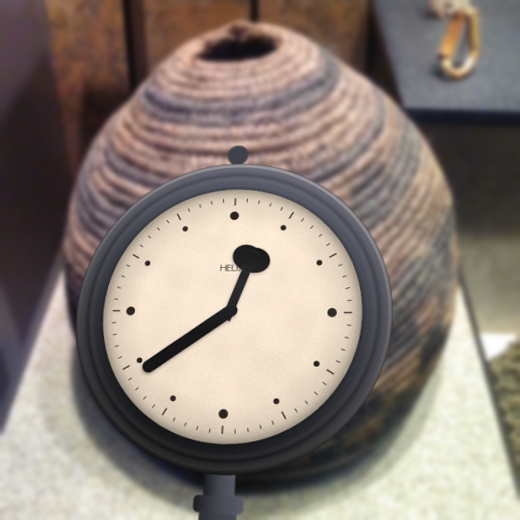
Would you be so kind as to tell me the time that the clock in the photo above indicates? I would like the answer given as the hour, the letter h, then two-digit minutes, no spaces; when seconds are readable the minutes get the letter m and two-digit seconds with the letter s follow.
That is 12h39
